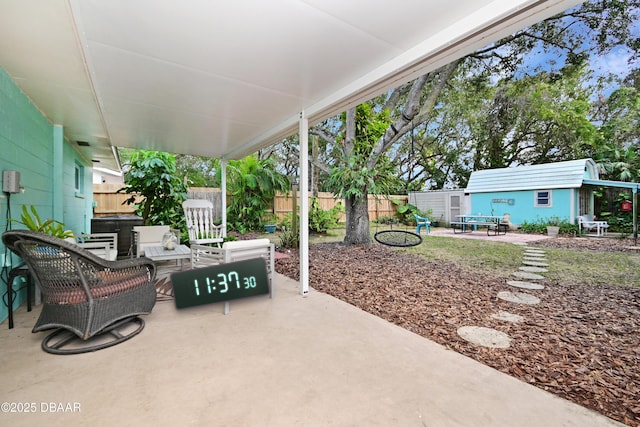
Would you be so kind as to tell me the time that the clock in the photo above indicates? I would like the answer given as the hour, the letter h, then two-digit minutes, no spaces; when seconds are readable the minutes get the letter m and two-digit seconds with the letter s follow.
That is 11h37m30s
